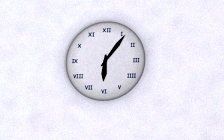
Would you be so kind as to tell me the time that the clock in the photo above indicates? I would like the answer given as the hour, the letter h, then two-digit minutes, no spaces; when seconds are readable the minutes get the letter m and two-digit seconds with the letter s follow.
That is 6h06
